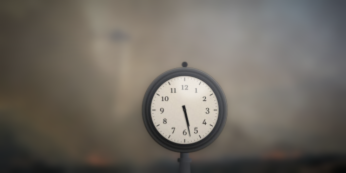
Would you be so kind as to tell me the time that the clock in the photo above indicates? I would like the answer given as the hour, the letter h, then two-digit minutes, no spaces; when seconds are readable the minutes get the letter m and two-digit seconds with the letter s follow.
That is 5h28
